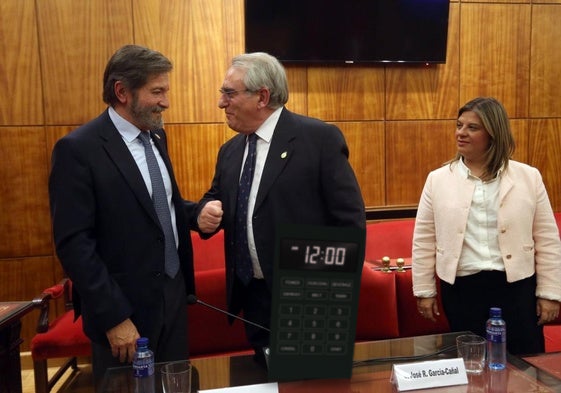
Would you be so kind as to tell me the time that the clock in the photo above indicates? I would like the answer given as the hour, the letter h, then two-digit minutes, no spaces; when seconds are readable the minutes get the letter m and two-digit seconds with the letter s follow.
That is 12h00
